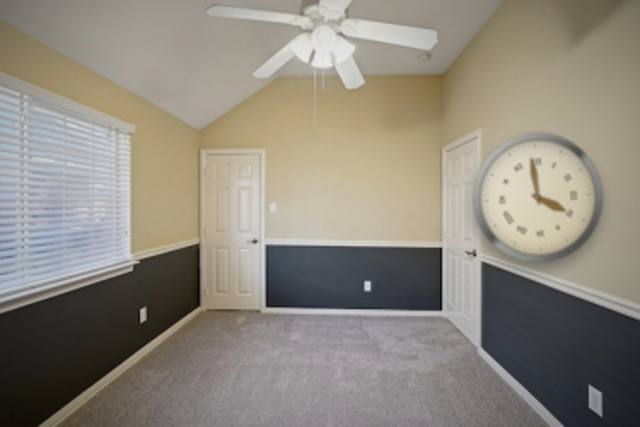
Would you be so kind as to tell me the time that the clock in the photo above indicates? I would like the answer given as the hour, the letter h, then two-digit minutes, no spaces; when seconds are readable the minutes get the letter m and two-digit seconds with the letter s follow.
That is 3h59
